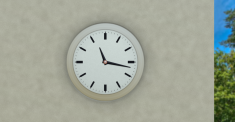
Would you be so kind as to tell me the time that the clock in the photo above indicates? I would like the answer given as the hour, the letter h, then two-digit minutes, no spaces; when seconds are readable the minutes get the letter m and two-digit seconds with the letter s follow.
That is 11h17
